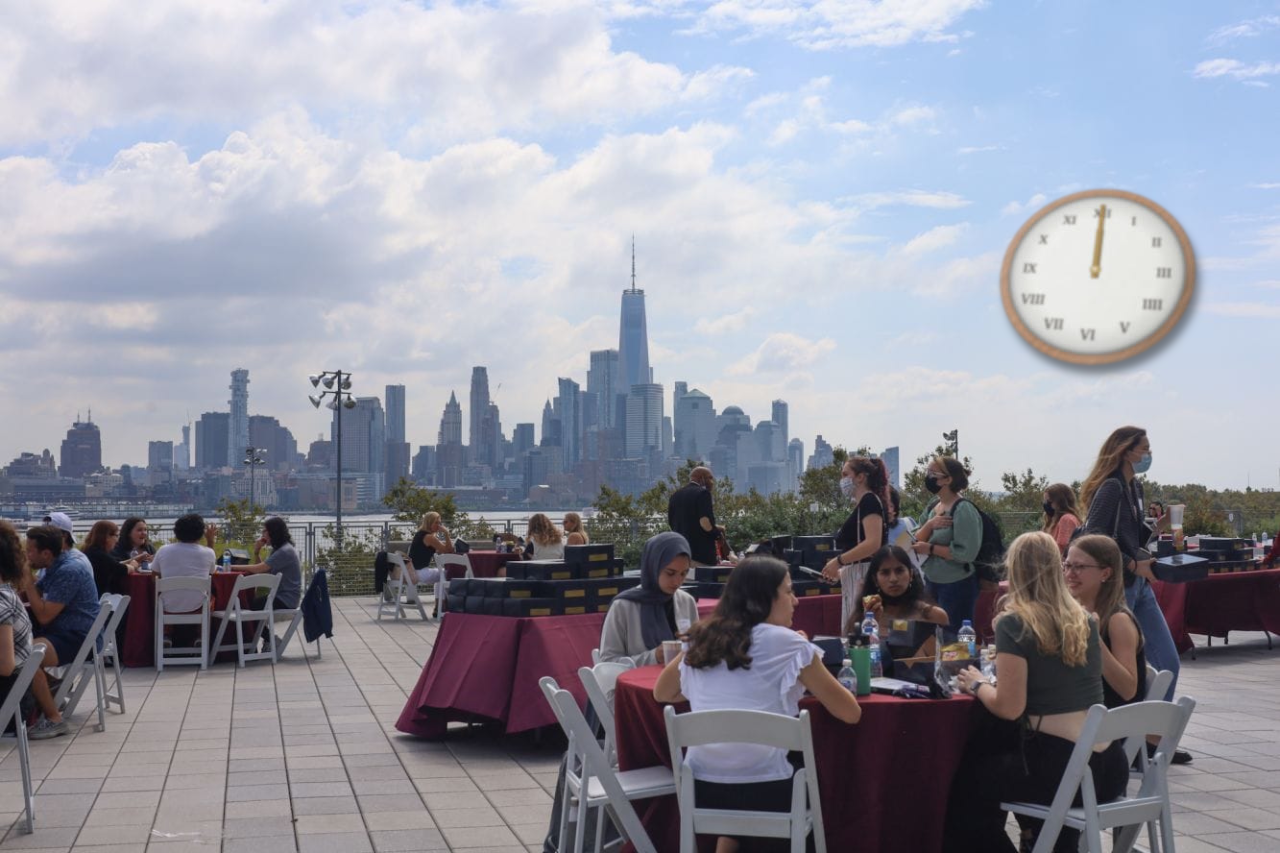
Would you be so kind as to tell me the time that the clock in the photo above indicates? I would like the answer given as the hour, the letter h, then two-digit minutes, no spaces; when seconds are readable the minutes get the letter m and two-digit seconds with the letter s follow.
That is 12h00
